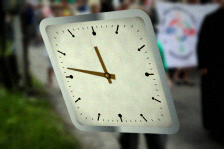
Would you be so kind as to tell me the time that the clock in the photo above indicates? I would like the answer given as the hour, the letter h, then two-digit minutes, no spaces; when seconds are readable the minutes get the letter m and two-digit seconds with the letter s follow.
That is 11h47
